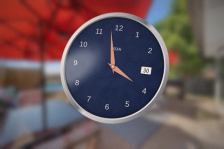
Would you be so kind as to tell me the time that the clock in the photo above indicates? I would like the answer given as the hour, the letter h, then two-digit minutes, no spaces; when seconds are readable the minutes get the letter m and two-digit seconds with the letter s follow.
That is 3h58
